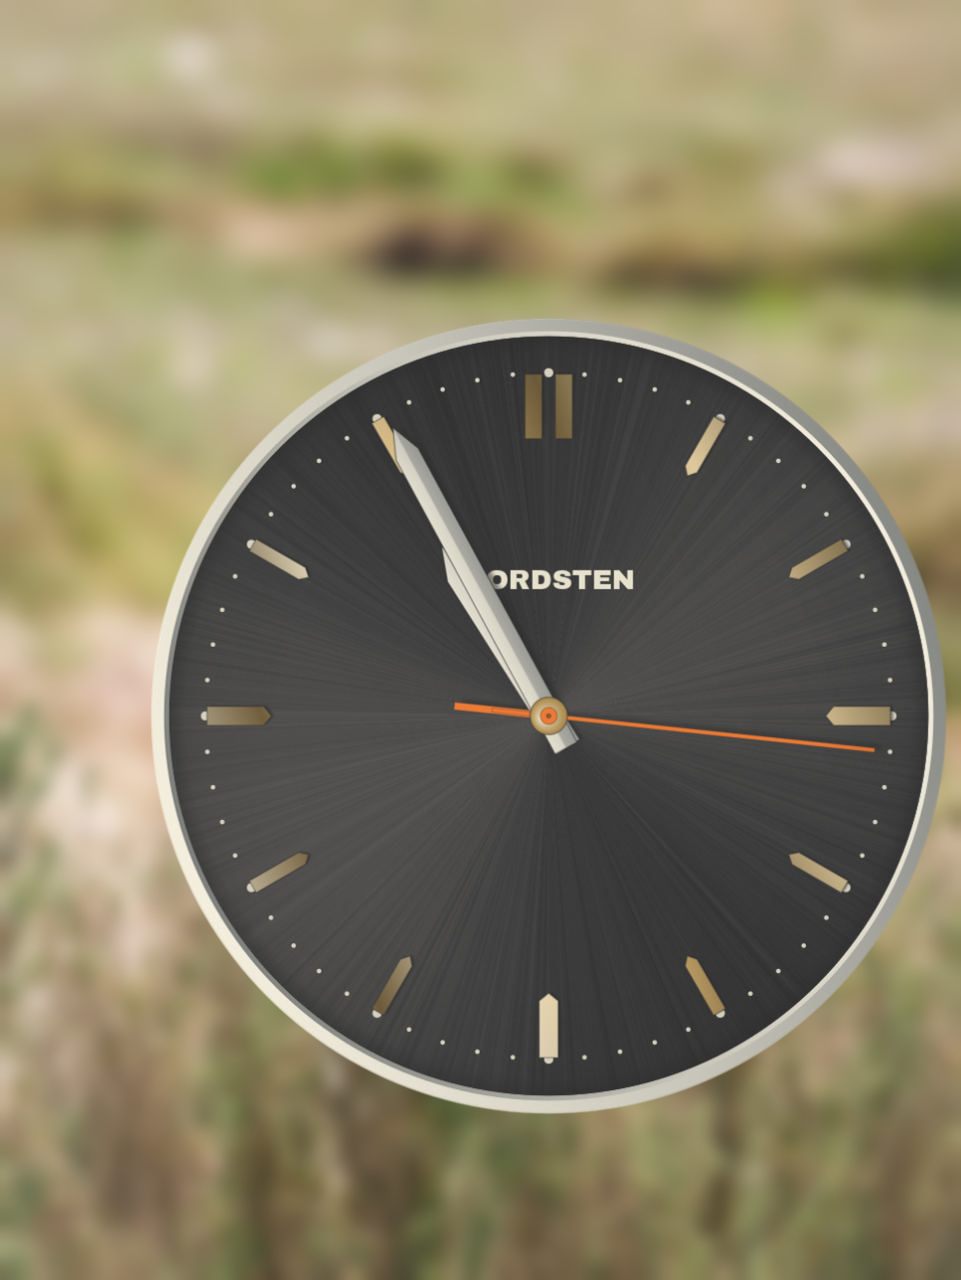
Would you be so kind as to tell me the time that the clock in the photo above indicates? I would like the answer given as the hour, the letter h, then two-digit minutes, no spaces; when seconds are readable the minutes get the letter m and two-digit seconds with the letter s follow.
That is 10h55m16s
